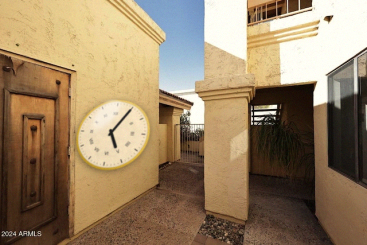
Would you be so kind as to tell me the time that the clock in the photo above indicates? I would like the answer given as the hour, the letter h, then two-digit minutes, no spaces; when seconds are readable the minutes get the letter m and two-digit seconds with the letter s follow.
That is 5h05
